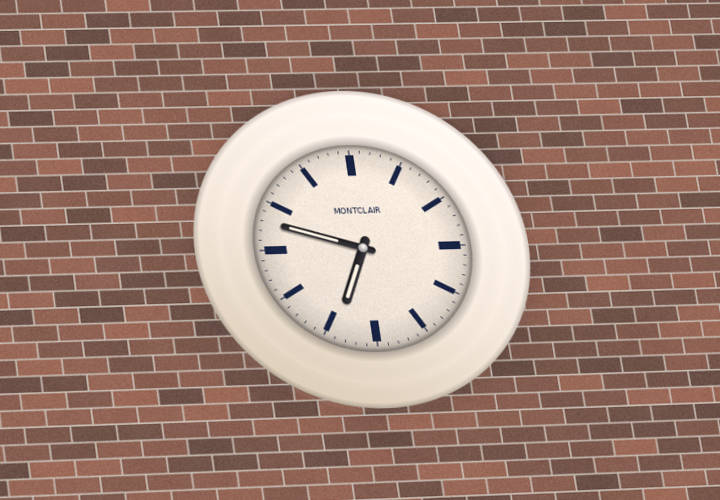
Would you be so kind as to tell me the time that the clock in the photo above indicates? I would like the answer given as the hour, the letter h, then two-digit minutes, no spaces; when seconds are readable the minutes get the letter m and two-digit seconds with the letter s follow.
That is 6h48
